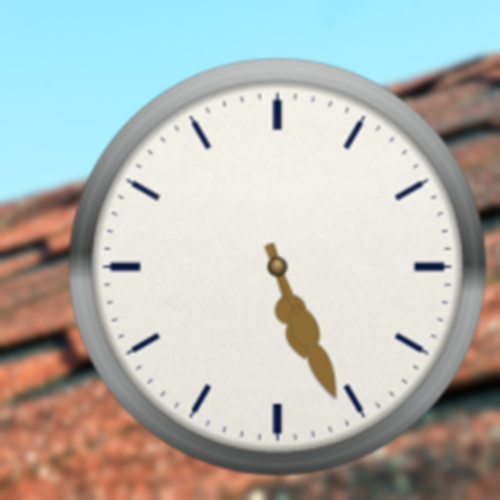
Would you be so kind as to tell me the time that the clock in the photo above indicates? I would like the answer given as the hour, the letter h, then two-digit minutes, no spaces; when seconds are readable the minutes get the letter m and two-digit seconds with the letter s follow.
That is 5h26
